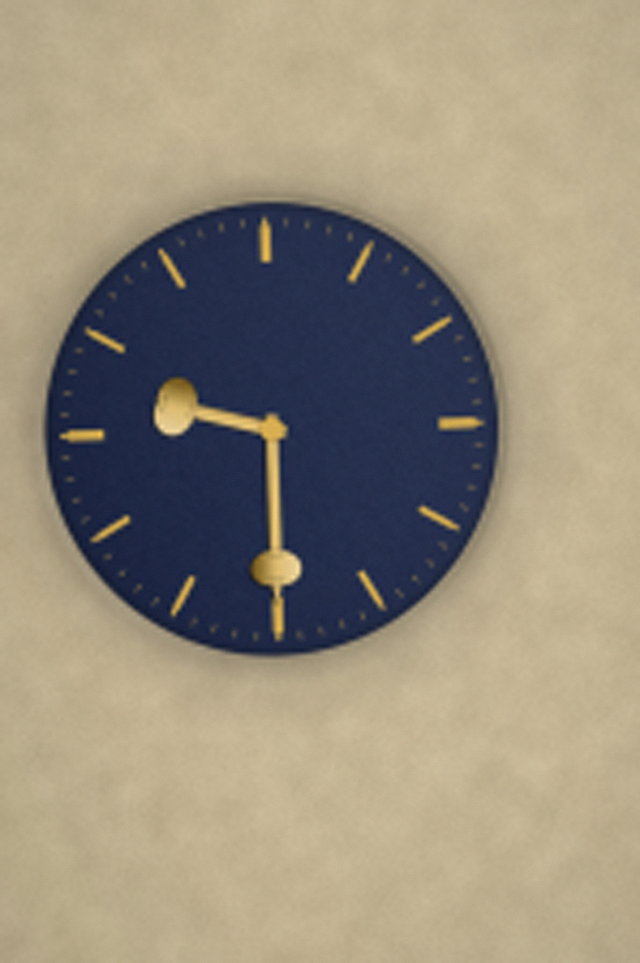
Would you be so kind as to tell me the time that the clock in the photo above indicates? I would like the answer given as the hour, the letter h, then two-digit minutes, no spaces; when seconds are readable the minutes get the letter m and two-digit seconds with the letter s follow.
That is 9h30
